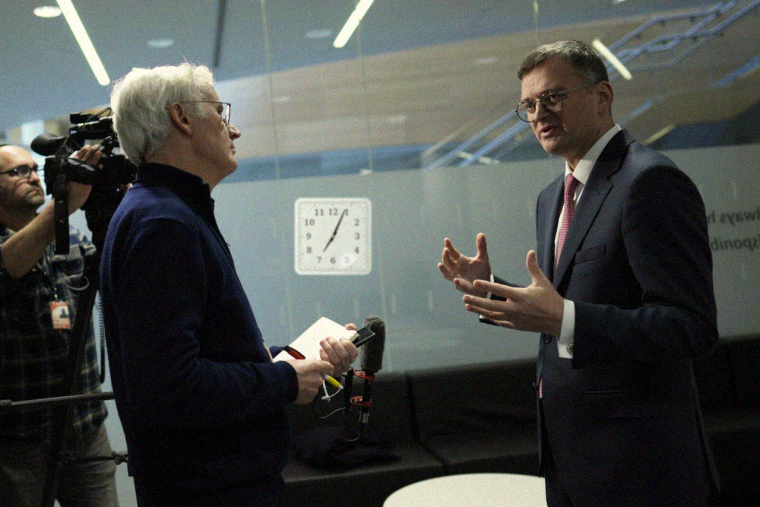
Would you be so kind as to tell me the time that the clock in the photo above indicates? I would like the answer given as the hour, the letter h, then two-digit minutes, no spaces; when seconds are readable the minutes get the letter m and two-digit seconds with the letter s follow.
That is 7h04
